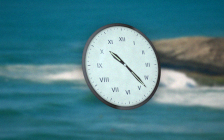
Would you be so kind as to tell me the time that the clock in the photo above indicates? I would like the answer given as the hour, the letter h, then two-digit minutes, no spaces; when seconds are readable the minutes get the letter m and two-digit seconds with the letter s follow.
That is 10h23
